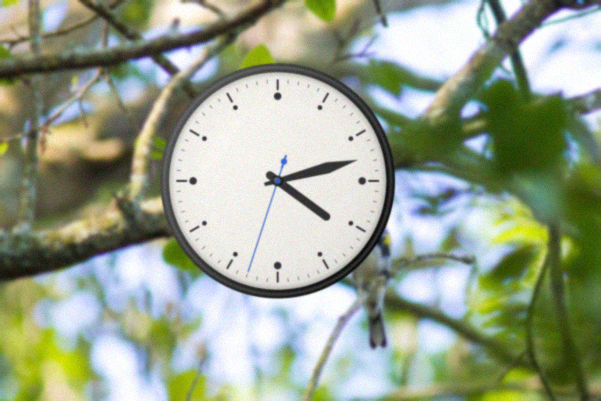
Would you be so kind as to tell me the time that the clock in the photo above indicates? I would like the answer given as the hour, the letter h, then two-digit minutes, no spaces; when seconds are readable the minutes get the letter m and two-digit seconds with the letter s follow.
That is 4h12m33s
